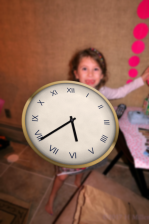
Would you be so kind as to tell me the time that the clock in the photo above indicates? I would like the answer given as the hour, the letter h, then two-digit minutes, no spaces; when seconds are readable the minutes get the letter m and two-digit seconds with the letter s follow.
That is 5h39
